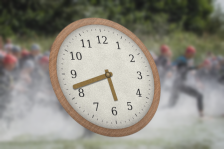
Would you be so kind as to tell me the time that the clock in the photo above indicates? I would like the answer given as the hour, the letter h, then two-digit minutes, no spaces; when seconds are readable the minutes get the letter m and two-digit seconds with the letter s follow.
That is 5h42
